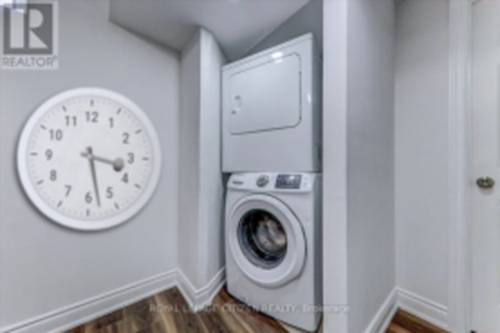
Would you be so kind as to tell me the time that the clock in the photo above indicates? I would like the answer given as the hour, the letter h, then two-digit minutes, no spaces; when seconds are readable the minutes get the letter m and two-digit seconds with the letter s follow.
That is 3h28
